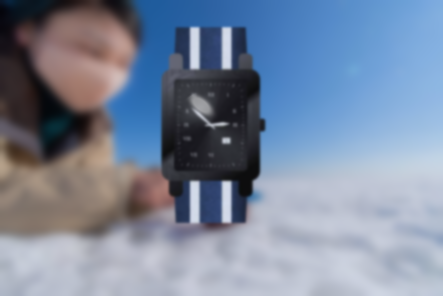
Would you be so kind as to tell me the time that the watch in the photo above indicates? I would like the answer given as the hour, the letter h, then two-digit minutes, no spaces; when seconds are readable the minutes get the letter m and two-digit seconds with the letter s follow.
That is 2h52
